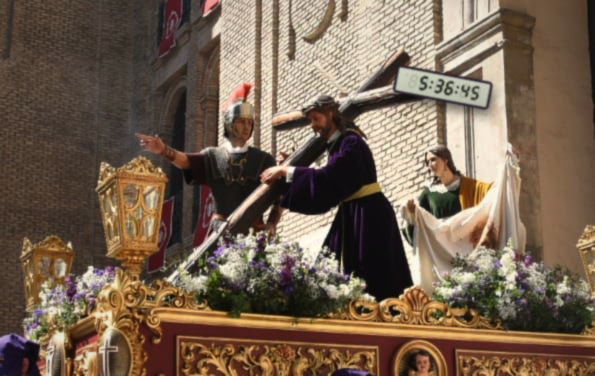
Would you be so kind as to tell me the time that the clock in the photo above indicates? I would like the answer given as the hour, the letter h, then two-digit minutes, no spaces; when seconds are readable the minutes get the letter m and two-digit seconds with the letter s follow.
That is 5h36m45s
